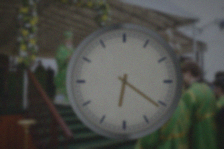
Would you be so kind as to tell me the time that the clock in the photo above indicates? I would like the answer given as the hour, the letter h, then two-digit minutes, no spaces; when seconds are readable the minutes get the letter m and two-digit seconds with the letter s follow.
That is 6h21
